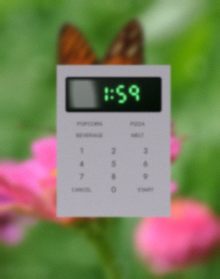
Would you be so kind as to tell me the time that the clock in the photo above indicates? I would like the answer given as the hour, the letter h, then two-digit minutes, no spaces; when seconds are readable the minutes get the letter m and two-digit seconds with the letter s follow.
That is 1h59
